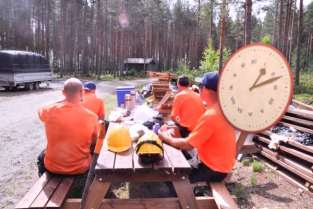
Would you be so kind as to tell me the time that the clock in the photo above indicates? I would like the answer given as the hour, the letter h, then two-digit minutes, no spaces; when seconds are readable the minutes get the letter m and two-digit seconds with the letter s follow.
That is 1h12
